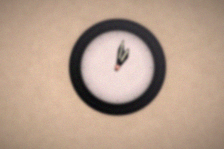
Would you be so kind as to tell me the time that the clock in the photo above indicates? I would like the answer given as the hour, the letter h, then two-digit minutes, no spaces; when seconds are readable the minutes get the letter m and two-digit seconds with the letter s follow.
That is 1h02
